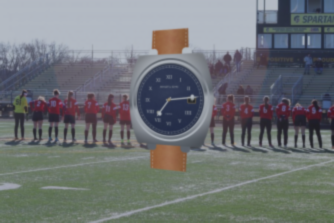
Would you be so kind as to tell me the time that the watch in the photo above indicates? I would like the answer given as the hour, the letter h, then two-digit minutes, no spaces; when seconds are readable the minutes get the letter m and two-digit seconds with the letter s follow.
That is 7h14
